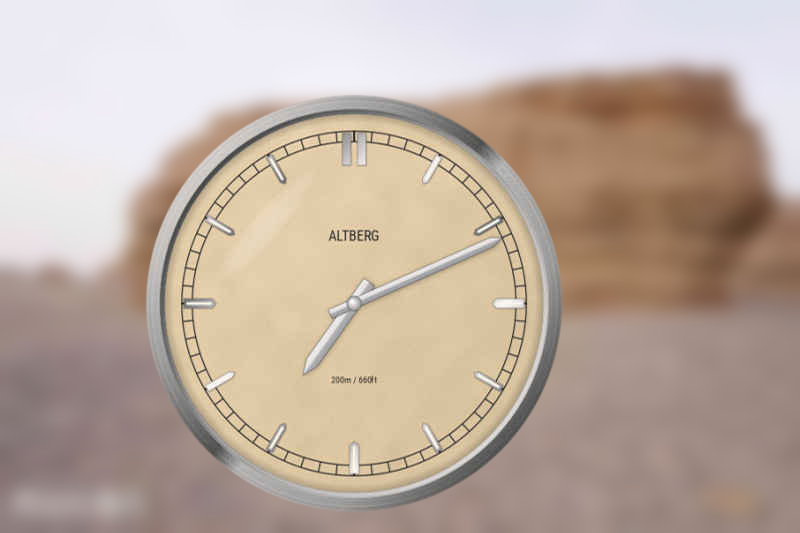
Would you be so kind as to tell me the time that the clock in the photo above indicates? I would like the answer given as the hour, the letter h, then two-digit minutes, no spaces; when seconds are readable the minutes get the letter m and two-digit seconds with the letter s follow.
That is 7h11
